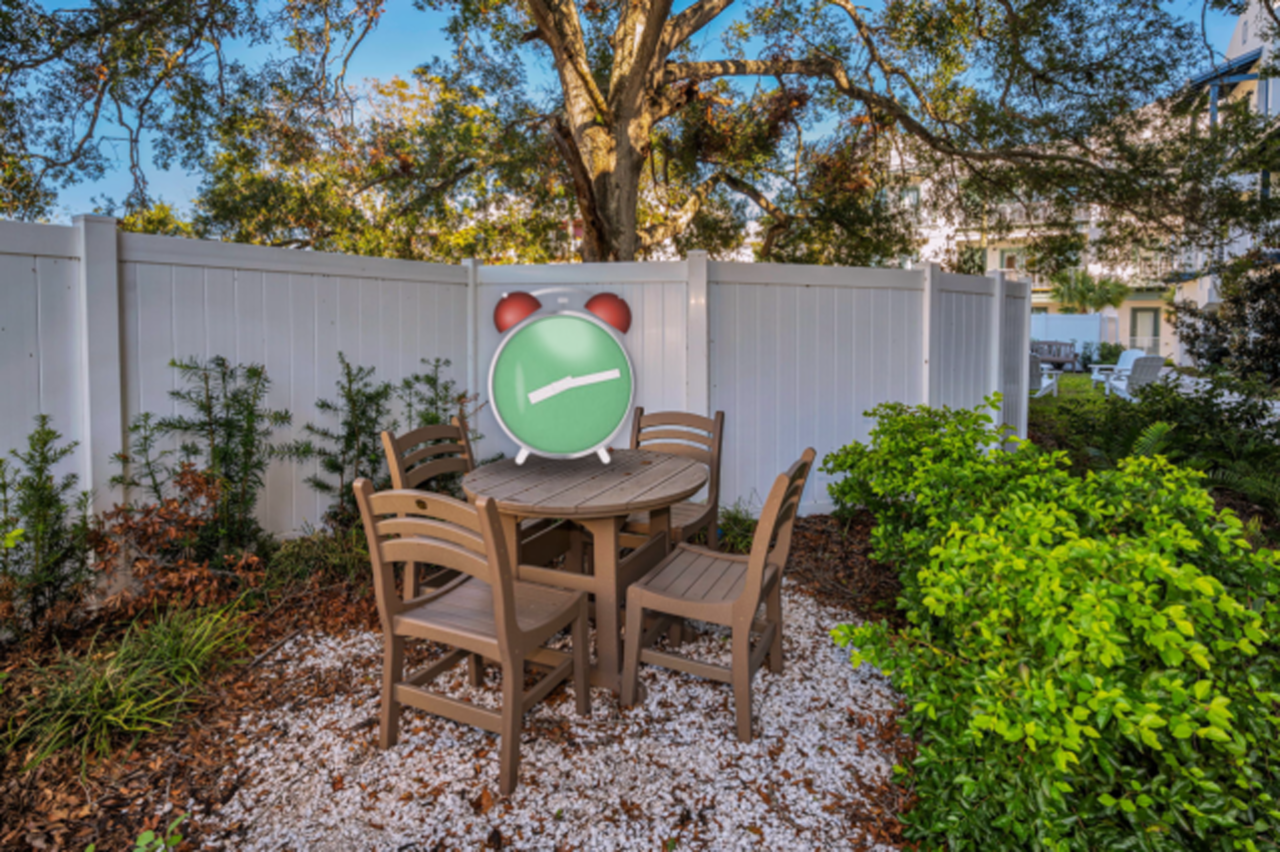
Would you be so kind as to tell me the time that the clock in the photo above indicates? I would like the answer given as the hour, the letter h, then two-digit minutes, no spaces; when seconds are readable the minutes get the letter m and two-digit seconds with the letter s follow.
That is 8h13
